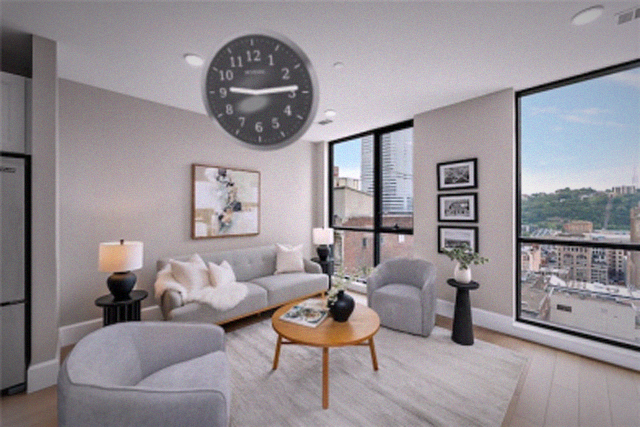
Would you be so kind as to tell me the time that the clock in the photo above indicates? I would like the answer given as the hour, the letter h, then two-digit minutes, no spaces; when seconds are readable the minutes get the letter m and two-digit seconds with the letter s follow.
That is 9h14
